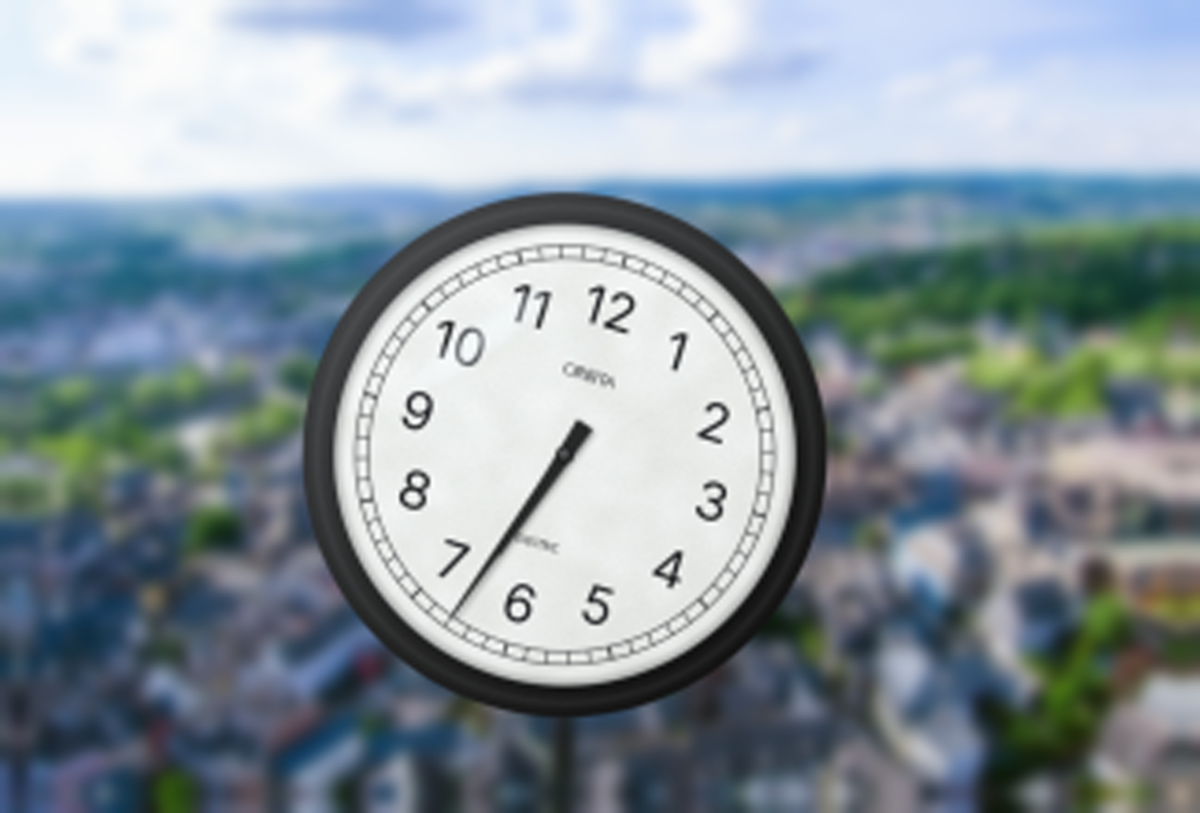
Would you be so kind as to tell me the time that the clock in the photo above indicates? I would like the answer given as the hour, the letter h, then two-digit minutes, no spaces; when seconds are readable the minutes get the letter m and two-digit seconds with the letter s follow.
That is 6h33
